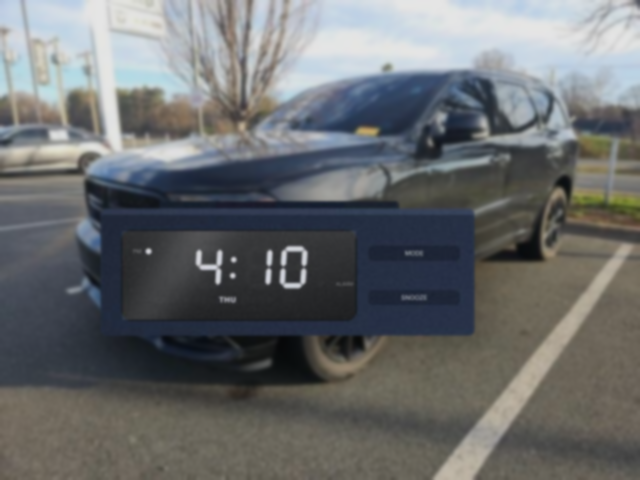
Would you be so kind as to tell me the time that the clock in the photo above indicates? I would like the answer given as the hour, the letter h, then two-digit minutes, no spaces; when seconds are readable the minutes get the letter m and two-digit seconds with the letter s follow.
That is 4h10
